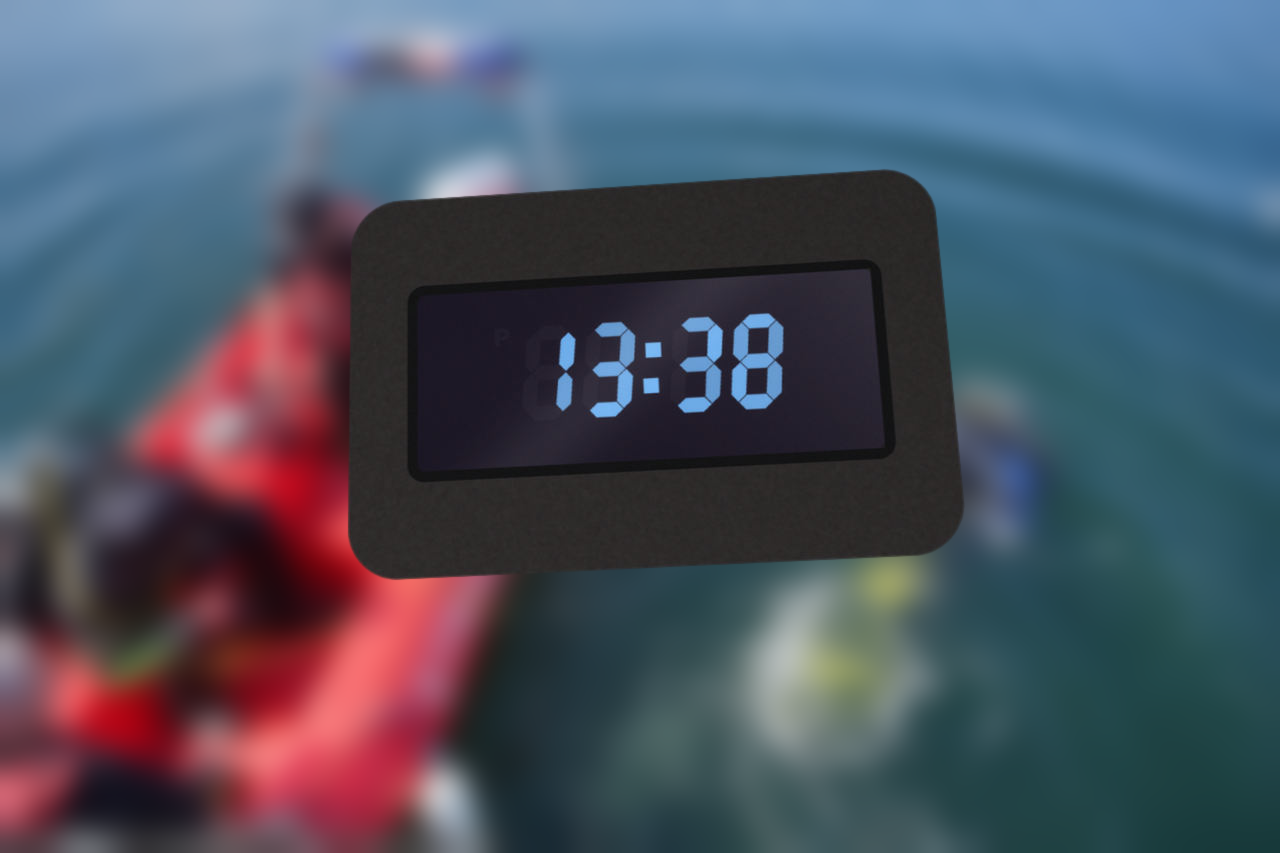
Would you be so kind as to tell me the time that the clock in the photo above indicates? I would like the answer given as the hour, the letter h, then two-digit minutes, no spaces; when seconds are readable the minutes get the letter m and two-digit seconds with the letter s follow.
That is 13h38
